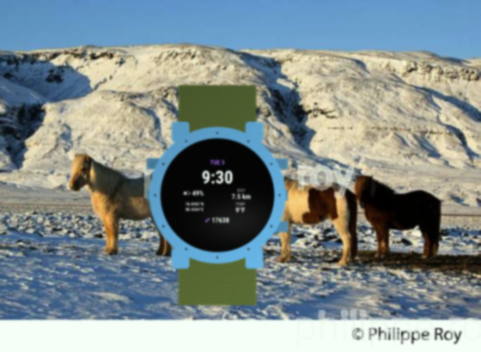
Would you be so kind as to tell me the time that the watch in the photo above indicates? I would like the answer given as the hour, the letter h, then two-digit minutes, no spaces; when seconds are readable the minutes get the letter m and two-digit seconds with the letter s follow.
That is 9h30
